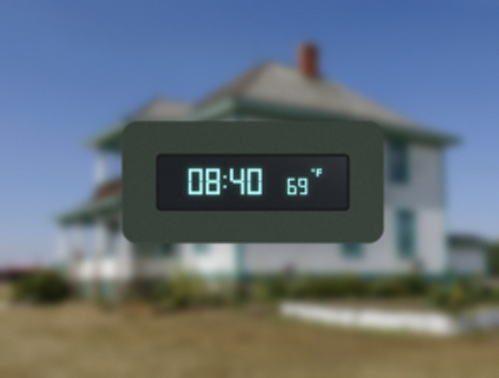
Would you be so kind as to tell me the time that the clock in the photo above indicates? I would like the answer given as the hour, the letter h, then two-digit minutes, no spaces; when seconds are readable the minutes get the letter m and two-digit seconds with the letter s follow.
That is 8h40
